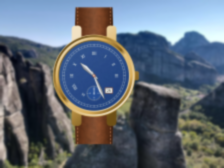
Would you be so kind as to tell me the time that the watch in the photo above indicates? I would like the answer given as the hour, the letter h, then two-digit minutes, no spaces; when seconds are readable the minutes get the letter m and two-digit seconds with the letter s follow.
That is 10h26
